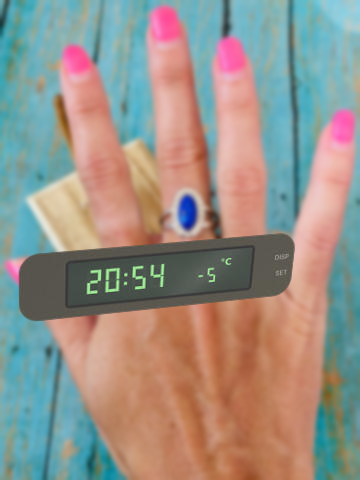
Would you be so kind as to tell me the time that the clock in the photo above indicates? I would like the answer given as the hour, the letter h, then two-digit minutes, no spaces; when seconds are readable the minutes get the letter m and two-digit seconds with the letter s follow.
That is 20h54
